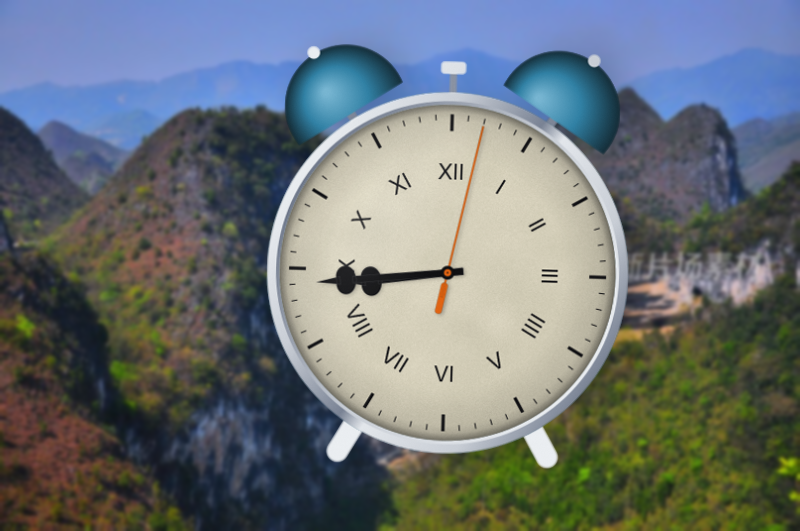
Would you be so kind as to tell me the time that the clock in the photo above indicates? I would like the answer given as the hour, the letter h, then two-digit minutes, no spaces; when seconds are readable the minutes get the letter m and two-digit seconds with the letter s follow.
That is 8h44m02s
